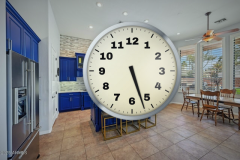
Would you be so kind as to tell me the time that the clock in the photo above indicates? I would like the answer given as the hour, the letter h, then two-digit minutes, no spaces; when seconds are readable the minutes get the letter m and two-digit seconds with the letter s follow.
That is 5h27
